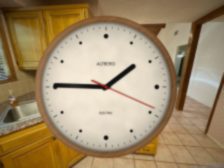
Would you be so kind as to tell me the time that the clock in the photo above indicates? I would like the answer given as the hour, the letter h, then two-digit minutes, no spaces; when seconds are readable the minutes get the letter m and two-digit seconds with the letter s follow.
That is 1h45m19s
